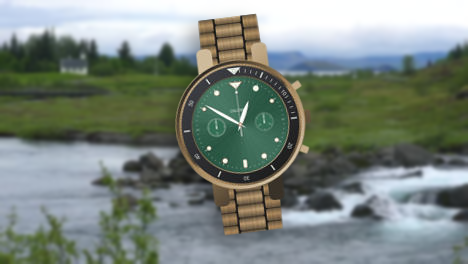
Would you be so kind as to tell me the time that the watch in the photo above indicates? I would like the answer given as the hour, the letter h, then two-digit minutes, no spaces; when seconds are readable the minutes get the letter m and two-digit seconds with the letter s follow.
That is 12h51
